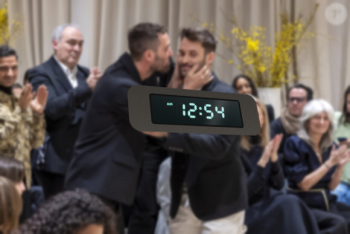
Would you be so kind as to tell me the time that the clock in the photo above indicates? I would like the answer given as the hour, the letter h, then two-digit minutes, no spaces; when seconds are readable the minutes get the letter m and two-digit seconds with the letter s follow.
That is 12h54
